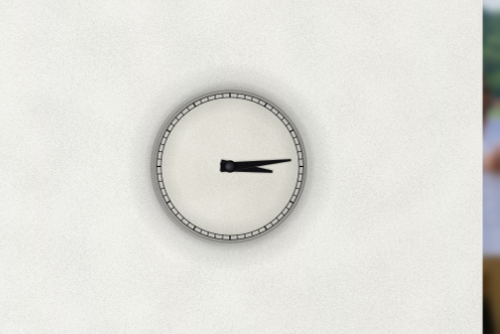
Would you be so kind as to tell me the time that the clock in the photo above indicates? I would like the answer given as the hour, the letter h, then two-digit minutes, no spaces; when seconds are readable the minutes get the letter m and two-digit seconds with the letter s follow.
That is 3h14
